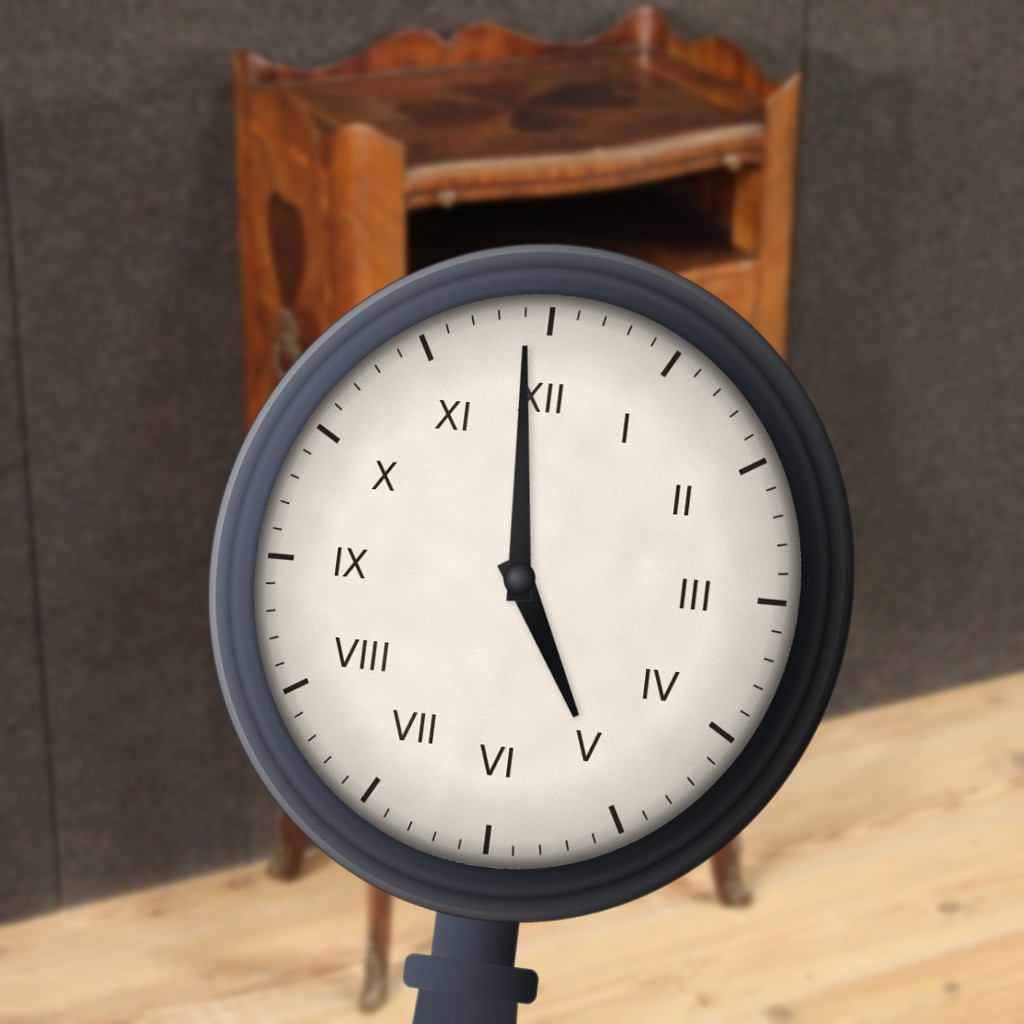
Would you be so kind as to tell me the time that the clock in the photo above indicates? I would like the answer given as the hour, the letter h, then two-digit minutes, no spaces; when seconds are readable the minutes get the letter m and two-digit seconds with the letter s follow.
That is 4h59
